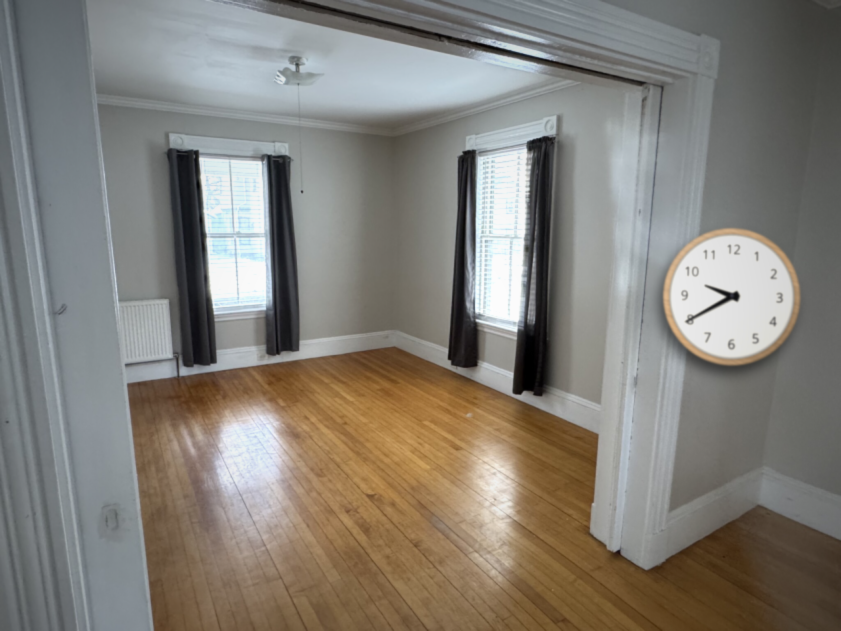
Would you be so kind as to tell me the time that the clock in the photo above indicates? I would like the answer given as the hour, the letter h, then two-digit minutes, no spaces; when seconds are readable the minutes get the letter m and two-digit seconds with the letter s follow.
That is 9h40
